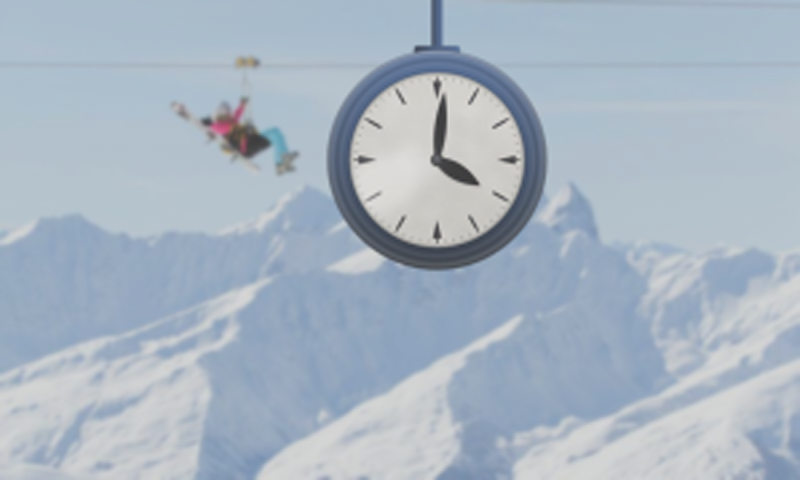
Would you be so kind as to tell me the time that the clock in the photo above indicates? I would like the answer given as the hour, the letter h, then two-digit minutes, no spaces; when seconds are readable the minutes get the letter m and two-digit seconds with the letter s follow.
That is 4h01
